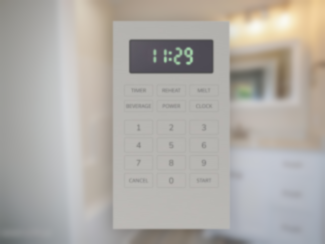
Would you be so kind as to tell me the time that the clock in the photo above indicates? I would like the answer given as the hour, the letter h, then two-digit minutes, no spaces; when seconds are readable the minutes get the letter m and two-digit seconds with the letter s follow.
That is 11h29
